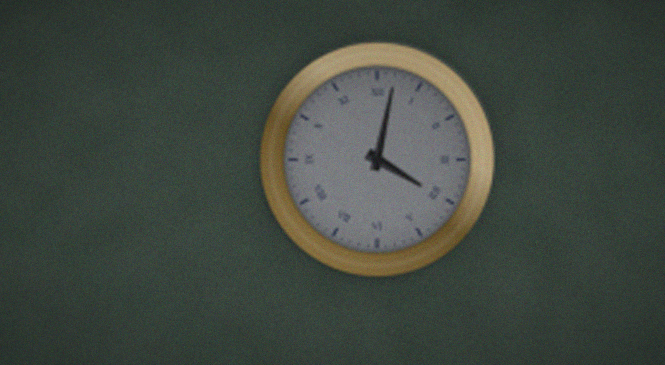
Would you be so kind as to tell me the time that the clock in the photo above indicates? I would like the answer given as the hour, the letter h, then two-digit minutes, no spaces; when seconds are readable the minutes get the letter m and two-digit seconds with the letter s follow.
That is 4h02
